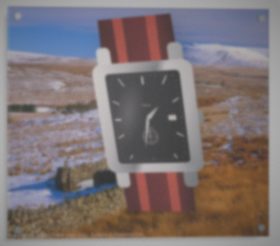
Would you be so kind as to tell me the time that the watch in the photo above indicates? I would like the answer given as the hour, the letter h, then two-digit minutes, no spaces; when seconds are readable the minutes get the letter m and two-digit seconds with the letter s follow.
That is 1h32
